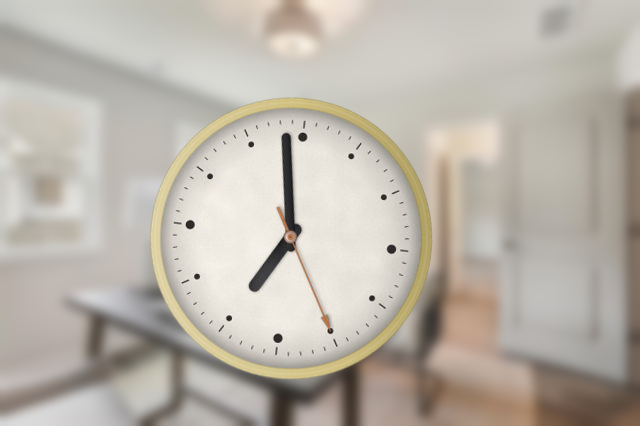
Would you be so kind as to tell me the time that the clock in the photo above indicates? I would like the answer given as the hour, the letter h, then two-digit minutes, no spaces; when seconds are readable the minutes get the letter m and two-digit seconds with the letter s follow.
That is 6h58m25s
